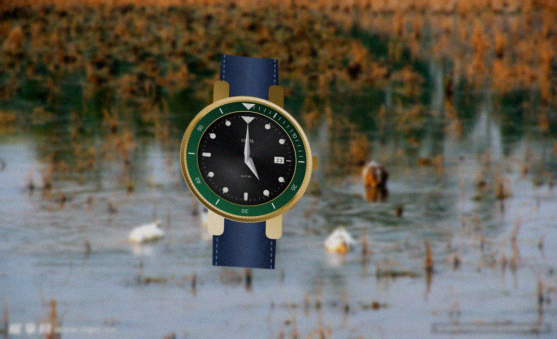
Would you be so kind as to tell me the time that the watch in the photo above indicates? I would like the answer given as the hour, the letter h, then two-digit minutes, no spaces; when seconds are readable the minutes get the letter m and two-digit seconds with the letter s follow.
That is 5h00
